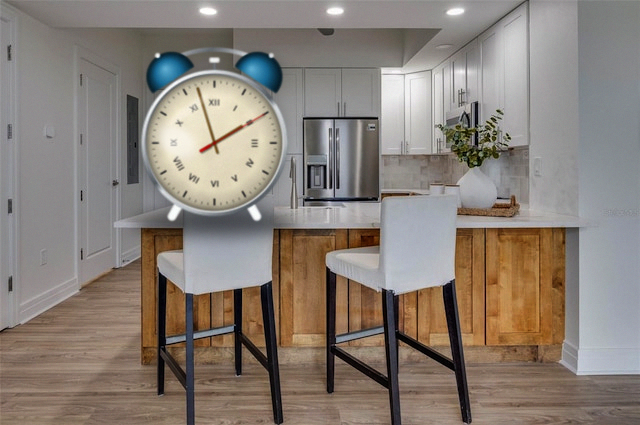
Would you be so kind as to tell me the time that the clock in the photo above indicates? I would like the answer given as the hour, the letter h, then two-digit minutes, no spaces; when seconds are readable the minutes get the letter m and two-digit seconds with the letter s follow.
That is 1h57m10s
